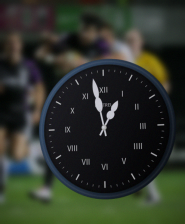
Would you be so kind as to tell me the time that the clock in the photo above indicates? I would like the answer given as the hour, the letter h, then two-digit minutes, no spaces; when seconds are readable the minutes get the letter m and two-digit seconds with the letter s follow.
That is 12h58
